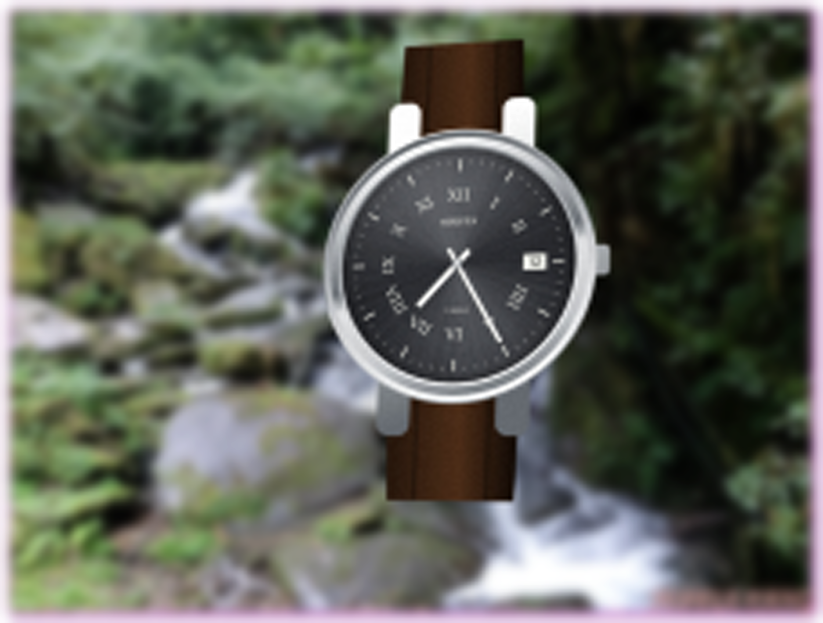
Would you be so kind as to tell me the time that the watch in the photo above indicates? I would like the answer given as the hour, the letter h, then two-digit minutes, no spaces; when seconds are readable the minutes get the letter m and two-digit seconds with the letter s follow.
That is 7h25
